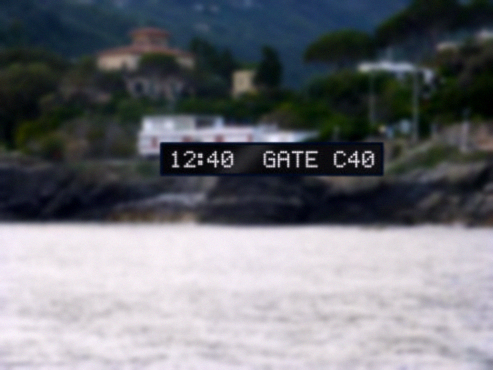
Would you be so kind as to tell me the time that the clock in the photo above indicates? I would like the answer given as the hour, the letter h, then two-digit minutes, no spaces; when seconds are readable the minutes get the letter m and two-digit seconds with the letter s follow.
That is 12h40
